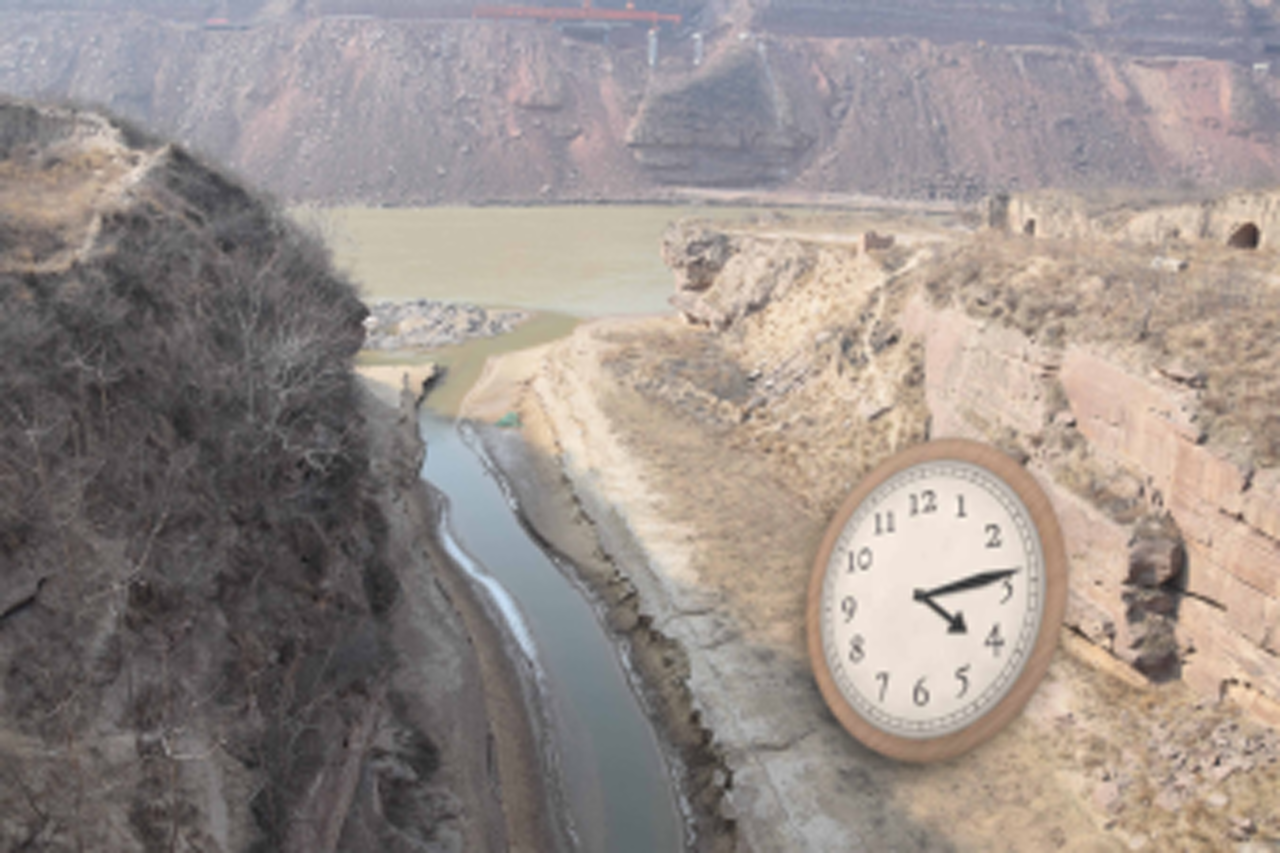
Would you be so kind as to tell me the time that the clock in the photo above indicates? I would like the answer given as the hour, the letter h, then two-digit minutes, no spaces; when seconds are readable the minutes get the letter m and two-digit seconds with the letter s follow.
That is 4h14
